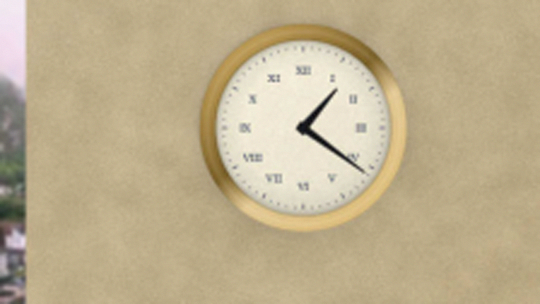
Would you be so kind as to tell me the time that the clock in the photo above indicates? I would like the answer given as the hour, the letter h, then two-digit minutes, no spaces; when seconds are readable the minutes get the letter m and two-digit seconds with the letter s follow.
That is 1h21
